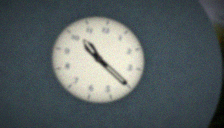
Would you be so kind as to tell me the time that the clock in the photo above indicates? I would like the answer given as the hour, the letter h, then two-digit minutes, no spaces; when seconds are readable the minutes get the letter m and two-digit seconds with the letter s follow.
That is 10h20
